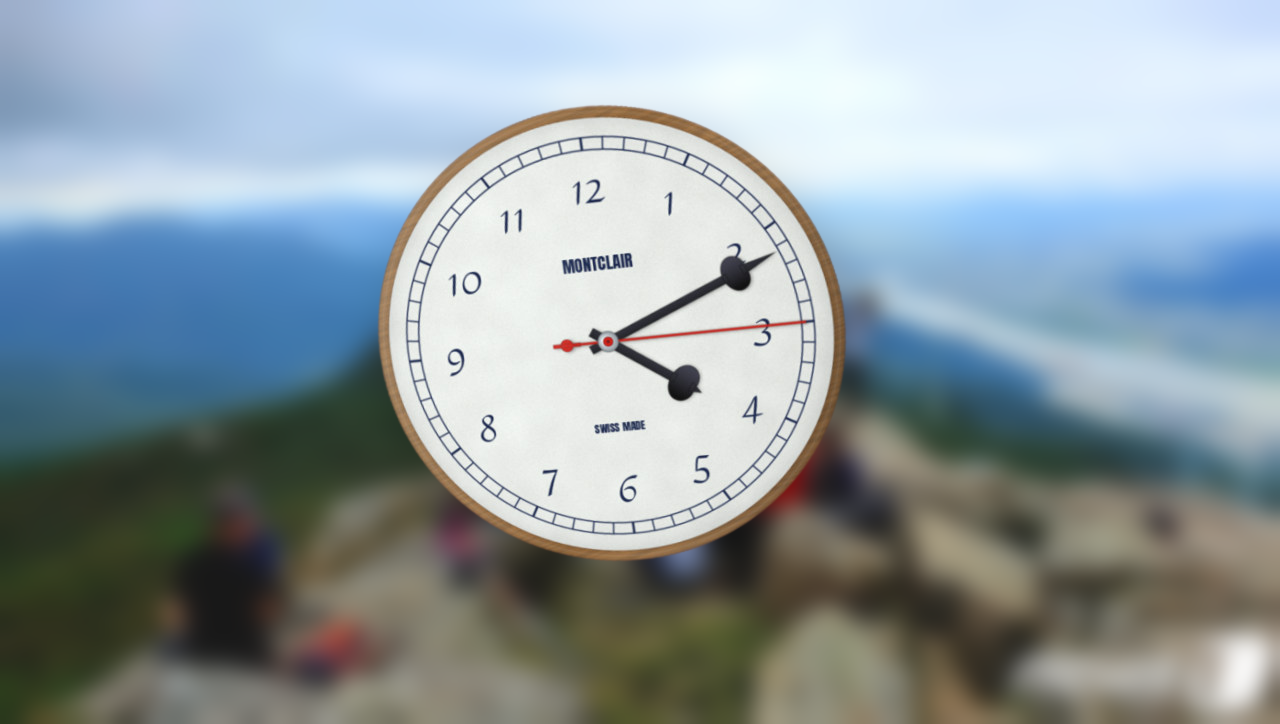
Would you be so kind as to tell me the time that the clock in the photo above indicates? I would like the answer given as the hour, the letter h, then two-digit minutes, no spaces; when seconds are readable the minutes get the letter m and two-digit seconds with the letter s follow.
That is 4h11m15s
